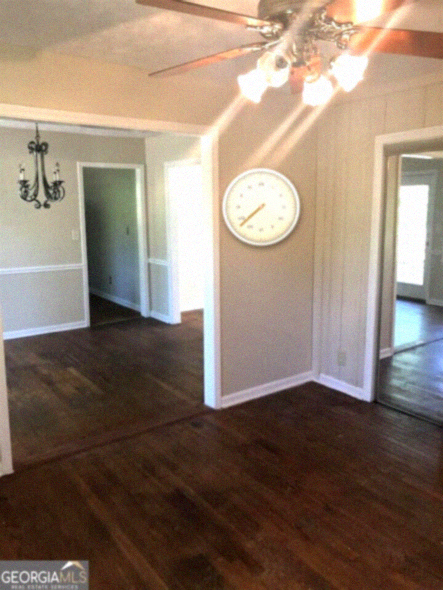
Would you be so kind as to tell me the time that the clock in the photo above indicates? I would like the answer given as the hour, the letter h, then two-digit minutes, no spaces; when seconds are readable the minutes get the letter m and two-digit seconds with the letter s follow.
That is 7h38
